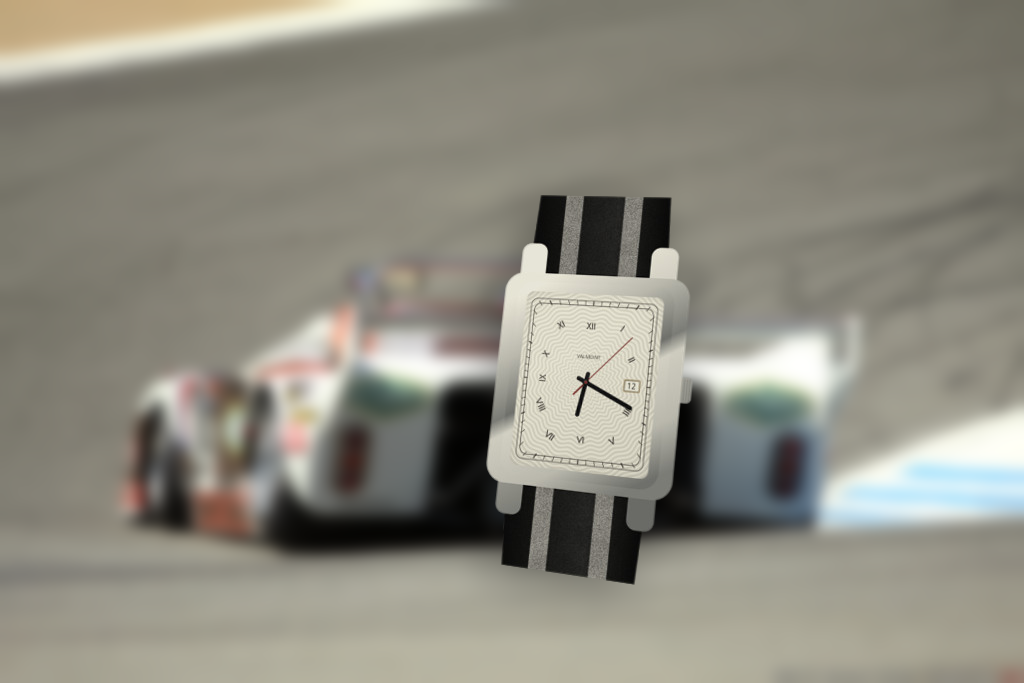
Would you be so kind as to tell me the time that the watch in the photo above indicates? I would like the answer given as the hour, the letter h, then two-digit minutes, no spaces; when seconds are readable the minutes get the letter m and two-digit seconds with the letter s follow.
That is 6h19m07s
